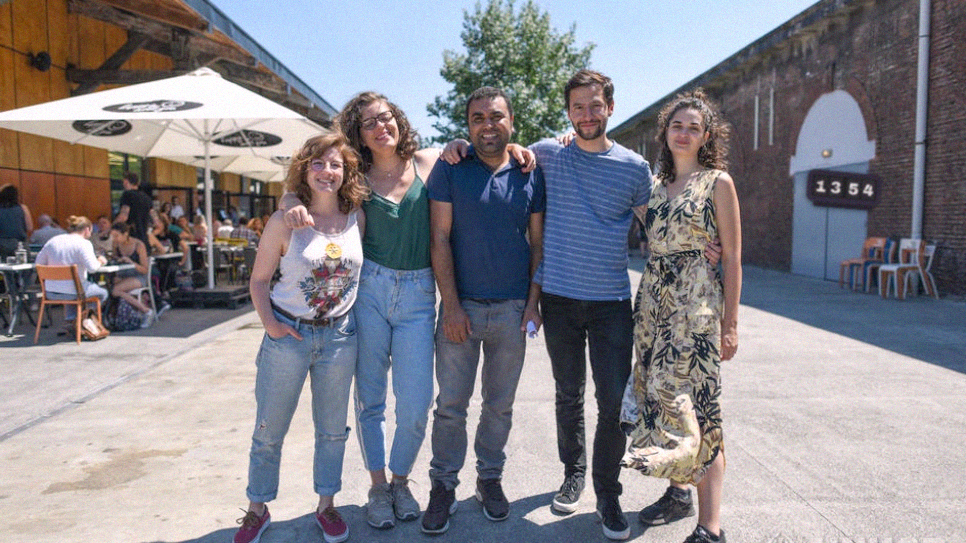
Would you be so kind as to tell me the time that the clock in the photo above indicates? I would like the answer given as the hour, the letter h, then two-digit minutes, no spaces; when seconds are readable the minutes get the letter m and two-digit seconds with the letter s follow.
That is 13h54
